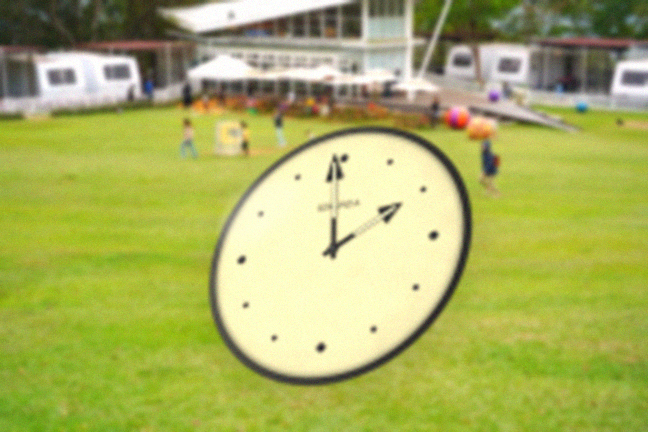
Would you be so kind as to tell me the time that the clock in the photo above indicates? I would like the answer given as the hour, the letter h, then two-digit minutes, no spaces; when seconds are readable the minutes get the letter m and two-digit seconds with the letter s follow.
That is 1h59
